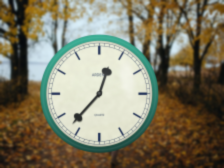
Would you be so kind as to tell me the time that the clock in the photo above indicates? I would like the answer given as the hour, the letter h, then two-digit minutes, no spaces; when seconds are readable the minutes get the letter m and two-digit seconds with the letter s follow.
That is 12h37
